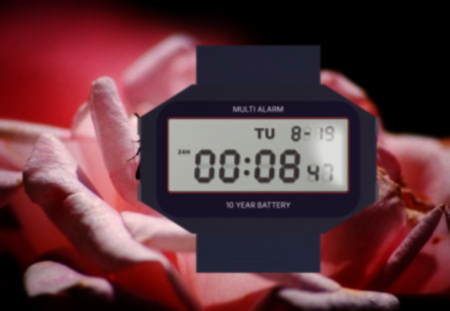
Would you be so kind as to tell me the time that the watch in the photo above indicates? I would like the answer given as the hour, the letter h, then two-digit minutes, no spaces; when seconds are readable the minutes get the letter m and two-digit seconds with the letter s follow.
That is 0h08m47s
